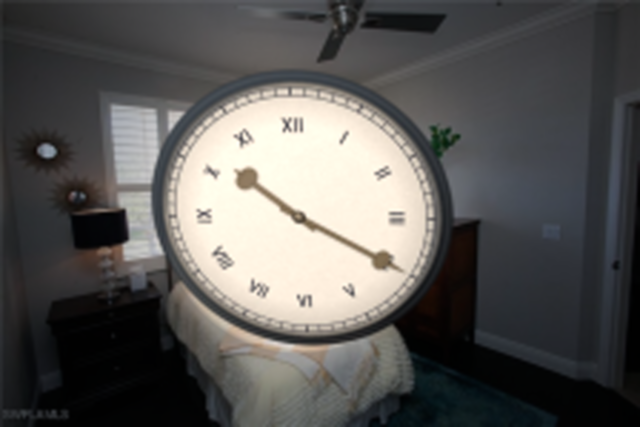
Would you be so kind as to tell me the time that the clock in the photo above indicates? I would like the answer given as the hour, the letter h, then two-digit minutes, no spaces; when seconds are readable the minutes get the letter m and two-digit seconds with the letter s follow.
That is 10h20
